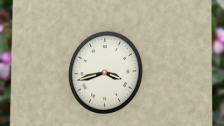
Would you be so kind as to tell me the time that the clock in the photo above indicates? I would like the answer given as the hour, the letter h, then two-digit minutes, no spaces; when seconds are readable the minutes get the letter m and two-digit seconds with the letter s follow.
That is 3h43
